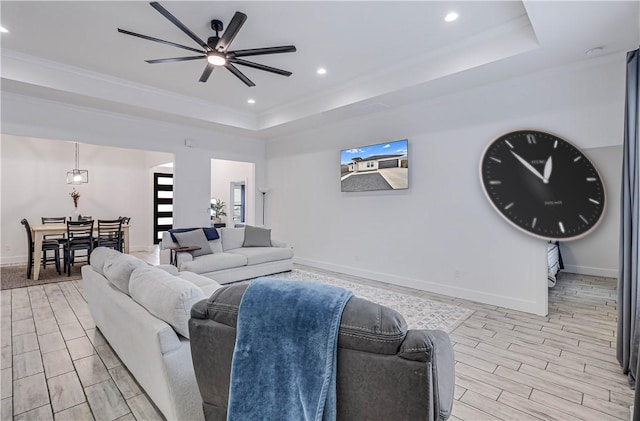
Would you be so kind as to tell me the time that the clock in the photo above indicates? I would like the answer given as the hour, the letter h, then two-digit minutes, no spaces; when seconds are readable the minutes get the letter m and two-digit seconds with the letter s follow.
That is 12h54
